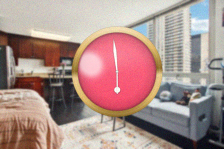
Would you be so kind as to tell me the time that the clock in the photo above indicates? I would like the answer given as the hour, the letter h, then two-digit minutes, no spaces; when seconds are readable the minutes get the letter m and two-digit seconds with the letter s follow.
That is 5h59
